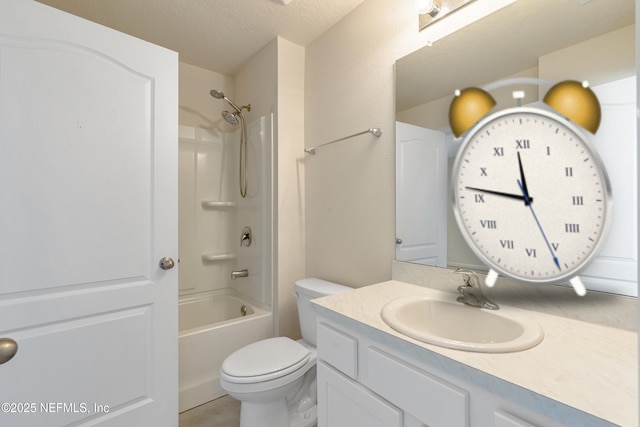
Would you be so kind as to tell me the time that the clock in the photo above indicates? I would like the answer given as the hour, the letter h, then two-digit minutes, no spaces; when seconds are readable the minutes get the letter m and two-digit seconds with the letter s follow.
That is 11h46m26s
